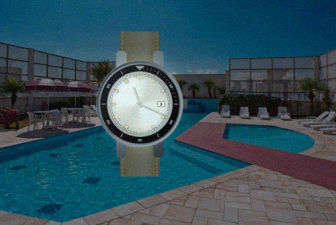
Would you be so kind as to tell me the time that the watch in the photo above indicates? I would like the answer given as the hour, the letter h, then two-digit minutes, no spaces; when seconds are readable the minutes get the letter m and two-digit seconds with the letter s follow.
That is 11h19
